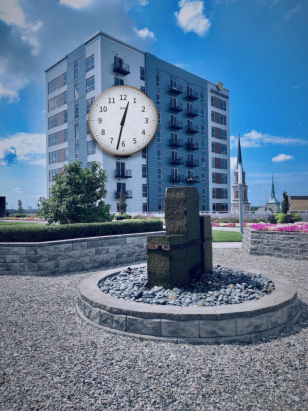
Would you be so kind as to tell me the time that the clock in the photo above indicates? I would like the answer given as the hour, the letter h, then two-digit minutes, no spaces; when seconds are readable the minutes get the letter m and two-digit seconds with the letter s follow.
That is 12h32
